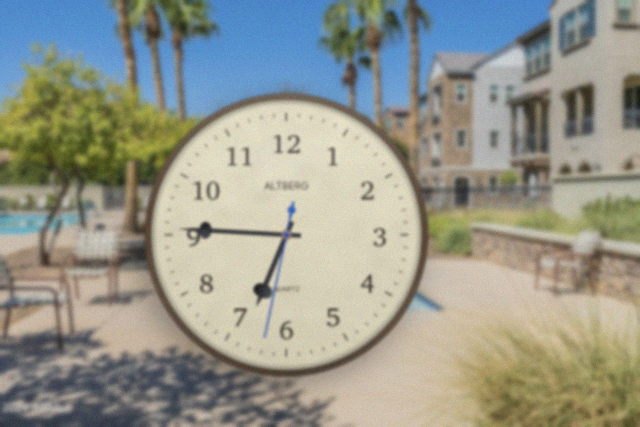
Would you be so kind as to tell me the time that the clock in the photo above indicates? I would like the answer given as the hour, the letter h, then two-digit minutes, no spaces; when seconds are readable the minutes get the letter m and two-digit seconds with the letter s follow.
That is 6h45m32s
